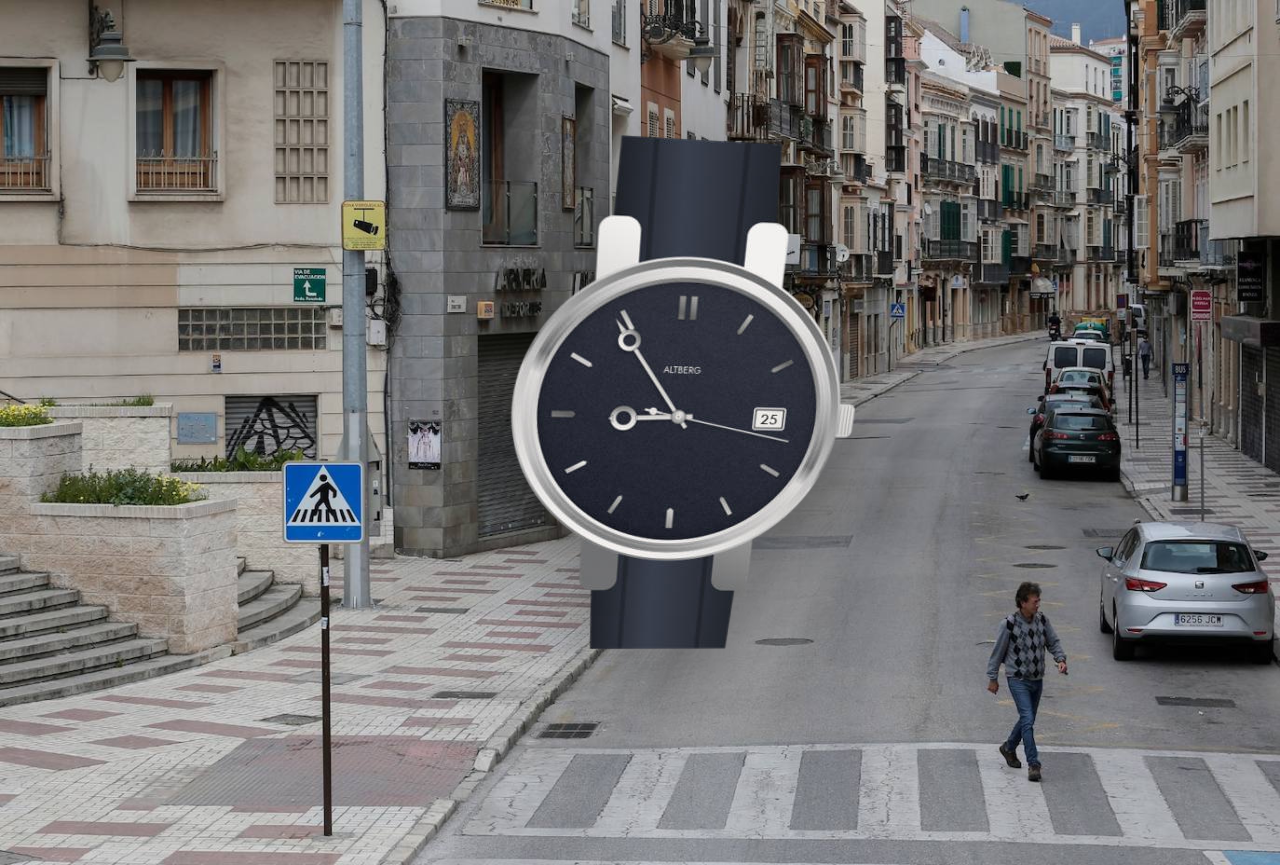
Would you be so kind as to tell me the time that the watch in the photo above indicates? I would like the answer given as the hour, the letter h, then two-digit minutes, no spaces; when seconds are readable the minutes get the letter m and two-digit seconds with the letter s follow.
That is 8h54m17s
